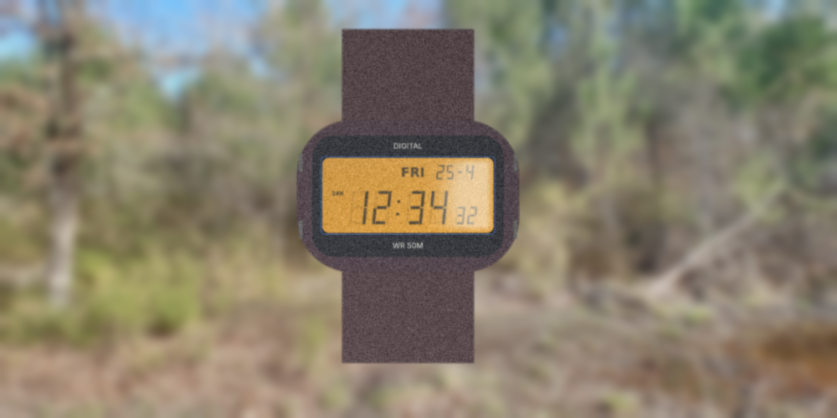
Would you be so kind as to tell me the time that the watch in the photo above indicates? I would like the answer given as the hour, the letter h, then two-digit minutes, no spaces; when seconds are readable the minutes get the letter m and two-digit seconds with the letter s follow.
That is 12h34m32s
